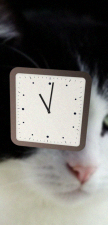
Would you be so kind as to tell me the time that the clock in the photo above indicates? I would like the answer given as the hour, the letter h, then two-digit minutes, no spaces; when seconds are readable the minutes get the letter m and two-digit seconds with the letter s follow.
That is 11h01
